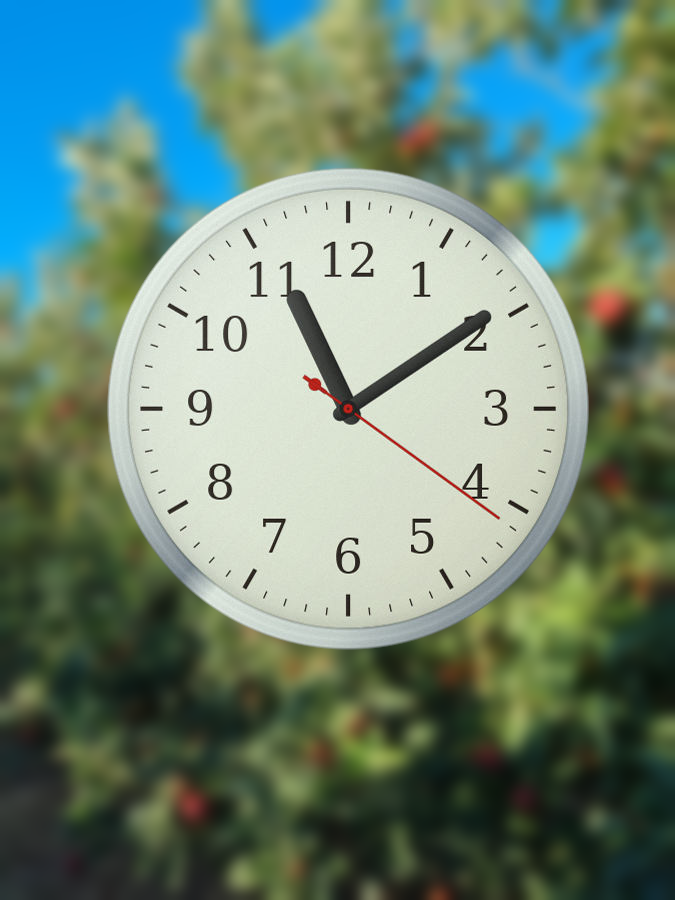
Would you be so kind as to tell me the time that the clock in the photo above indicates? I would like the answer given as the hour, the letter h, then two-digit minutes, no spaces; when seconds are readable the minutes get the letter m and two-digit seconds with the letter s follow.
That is 11h09m21s
